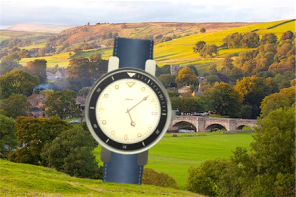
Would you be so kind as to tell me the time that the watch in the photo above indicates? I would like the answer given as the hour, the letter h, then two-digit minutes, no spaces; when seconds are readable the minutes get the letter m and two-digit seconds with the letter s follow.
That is 5h08
